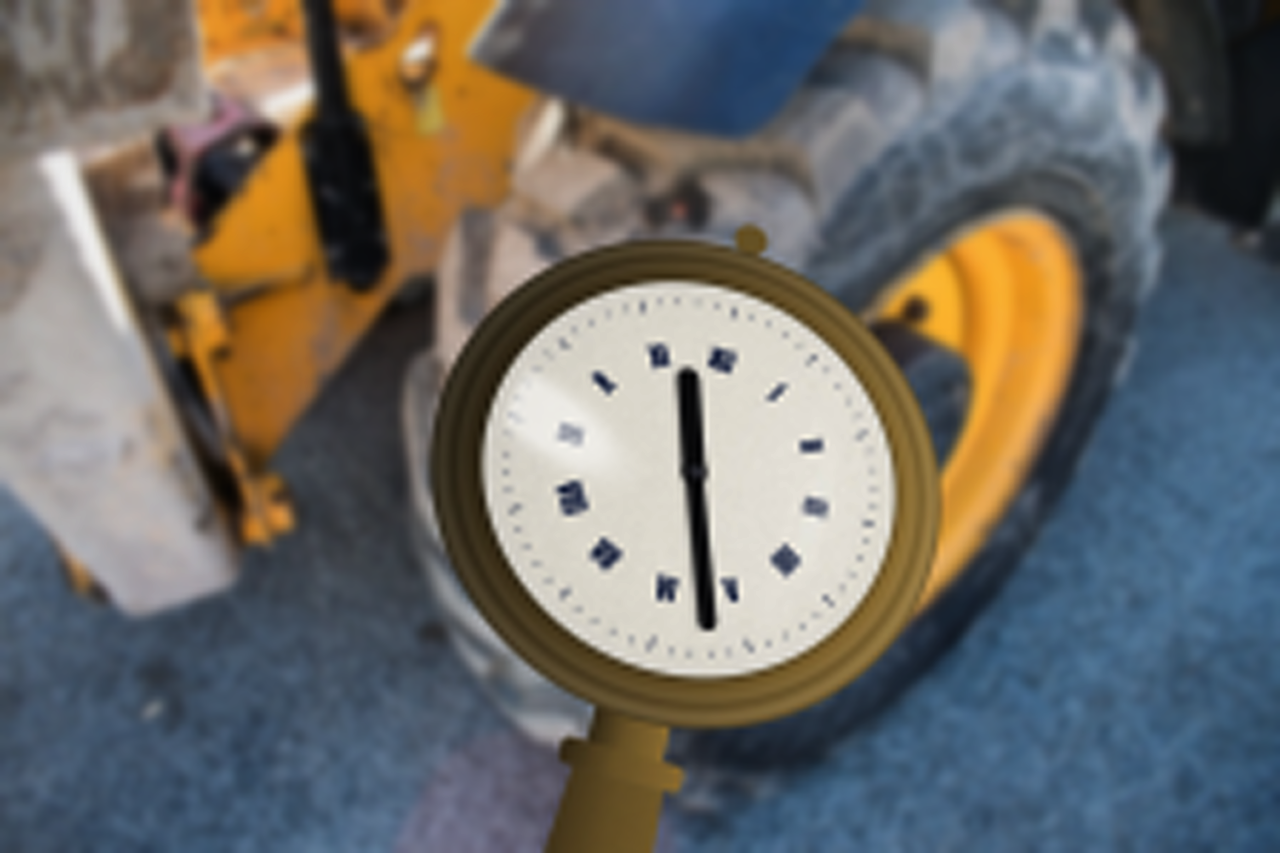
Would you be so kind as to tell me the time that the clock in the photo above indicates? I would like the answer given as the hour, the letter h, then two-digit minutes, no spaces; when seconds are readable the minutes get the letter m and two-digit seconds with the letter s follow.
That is 11h27
